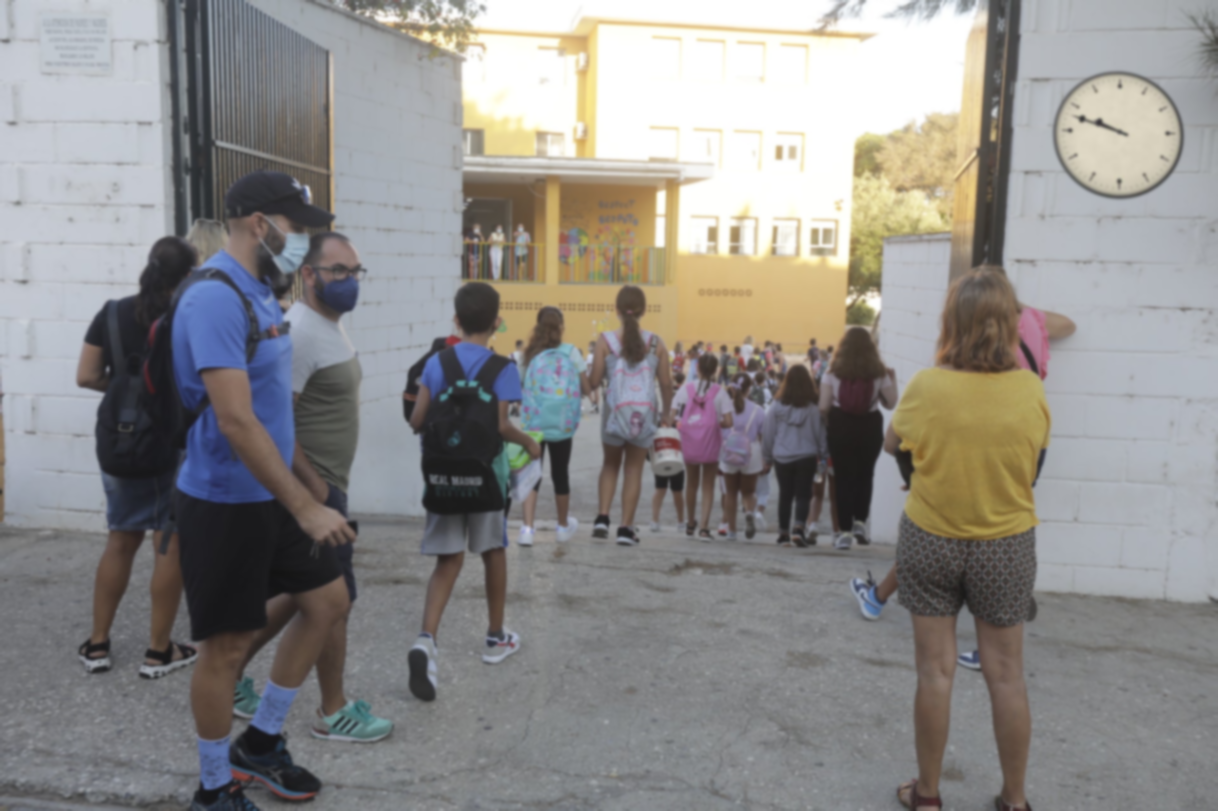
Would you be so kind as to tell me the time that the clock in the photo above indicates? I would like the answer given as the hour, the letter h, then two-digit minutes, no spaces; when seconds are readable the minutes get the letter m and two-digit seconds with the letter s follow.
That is 9h48
